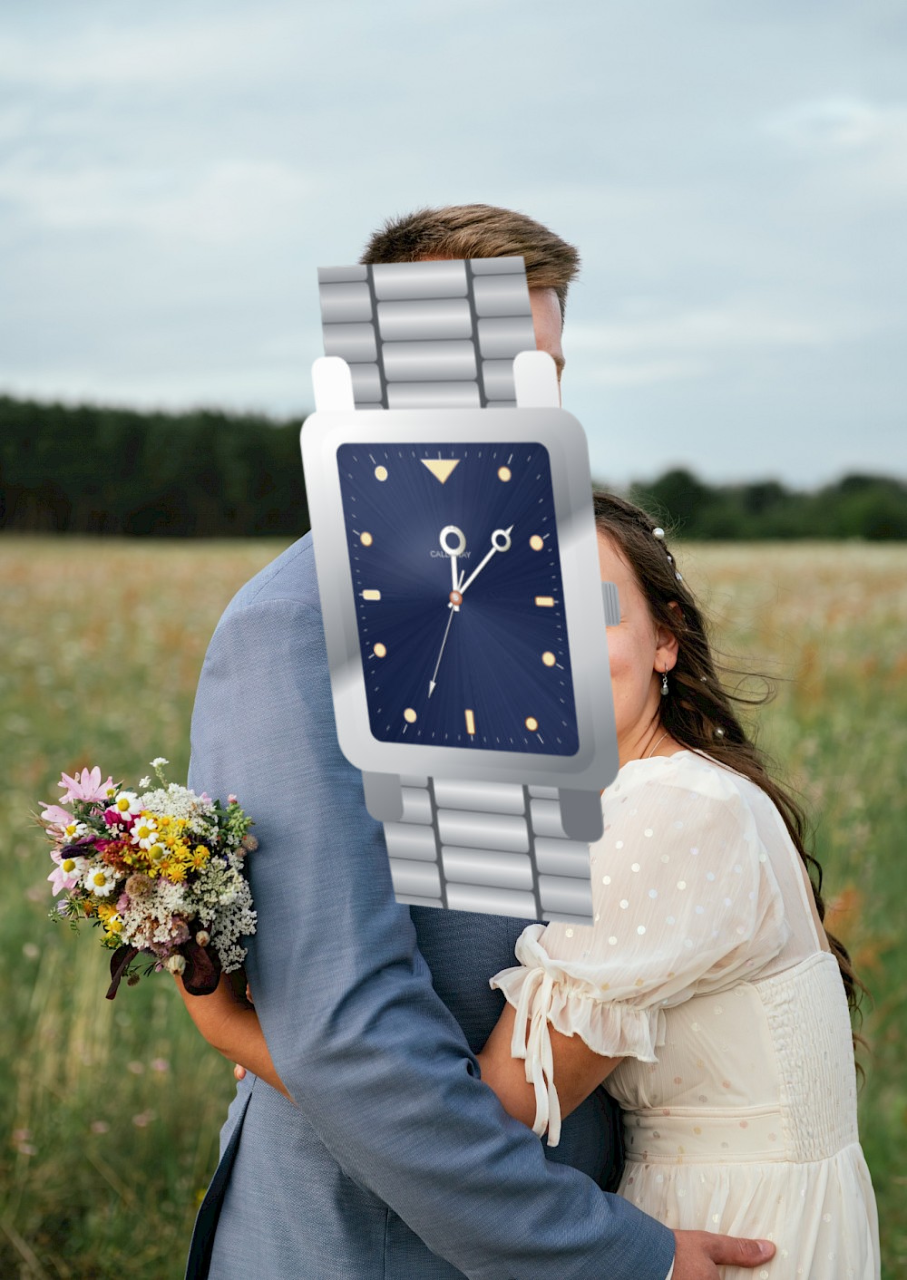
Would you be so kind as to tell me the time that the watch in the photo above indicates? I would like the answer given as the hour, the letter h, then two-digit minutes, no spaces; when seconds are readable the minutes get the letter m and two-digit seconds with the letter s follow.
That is 12h07m34s
